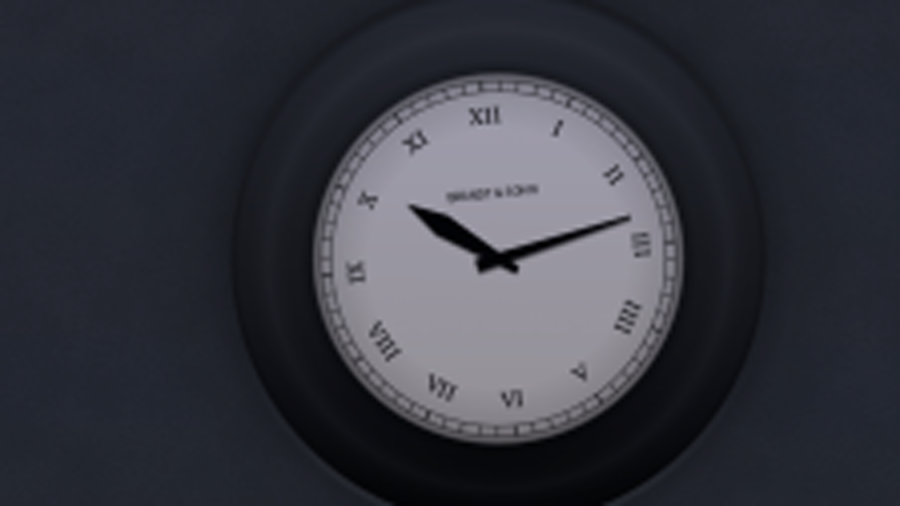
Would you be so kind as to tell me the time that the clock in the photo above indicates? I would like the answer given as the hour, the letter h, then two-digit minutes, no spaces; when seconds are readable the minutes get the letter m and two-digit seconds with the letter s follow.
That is 10h13
